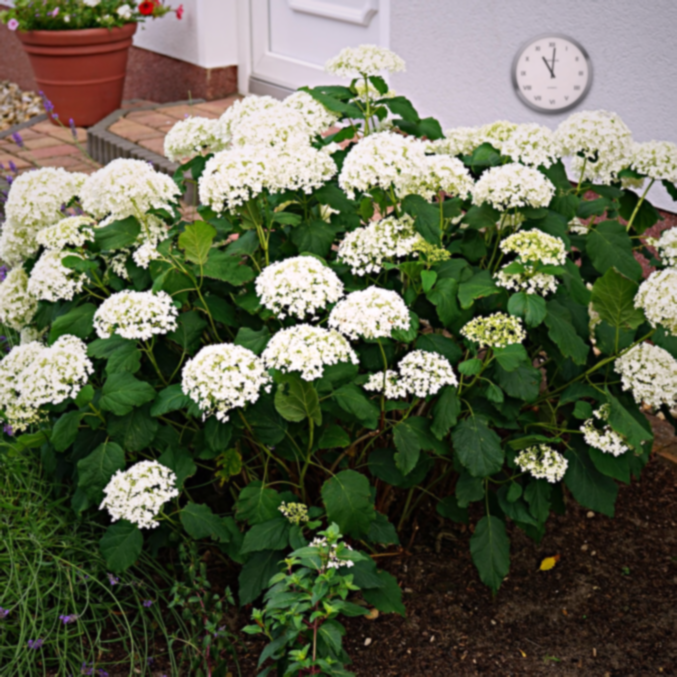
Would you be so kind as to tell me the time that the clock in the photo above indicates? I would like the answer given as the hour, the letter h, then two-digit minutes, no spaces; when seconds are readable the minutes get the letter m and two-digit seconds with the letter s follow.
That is 11h01
